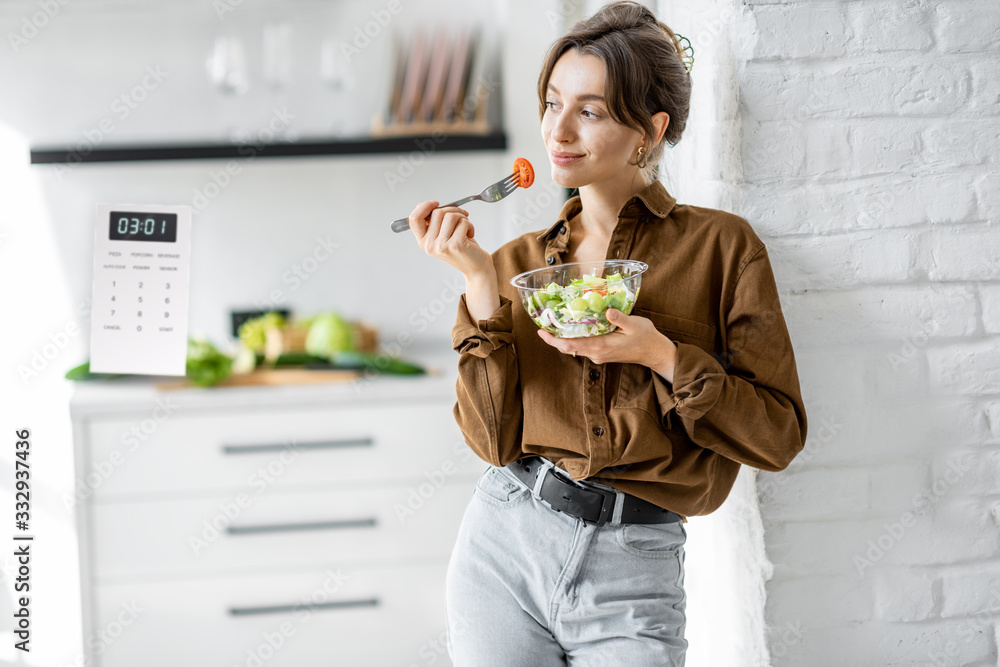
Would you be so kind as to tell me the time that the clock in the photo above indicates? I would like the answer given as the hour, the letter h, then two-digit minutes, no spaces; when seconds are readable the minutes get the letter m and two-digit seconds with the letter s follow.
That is 3h01
